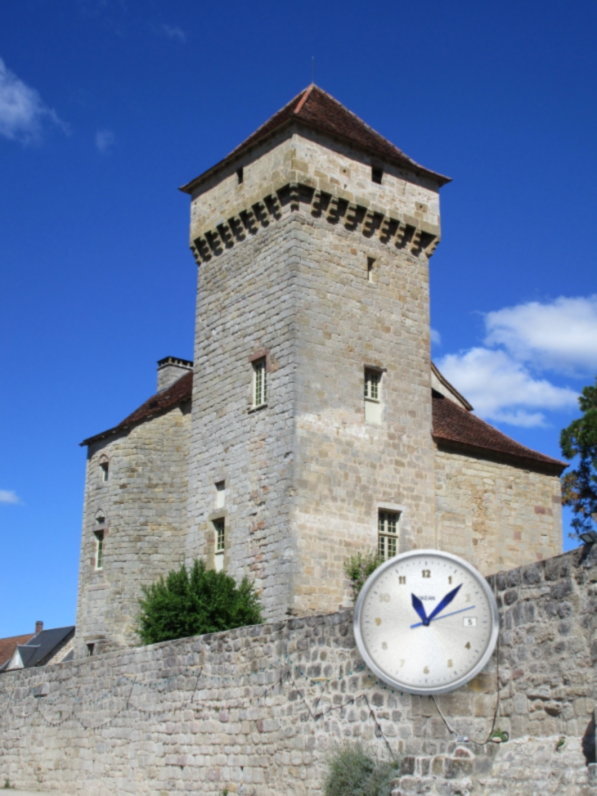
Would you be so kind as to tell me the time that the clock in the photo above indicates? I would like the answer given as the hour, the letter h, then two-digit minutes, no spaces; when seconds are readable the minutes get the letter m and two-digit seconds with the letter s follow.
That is 11h07m12s
